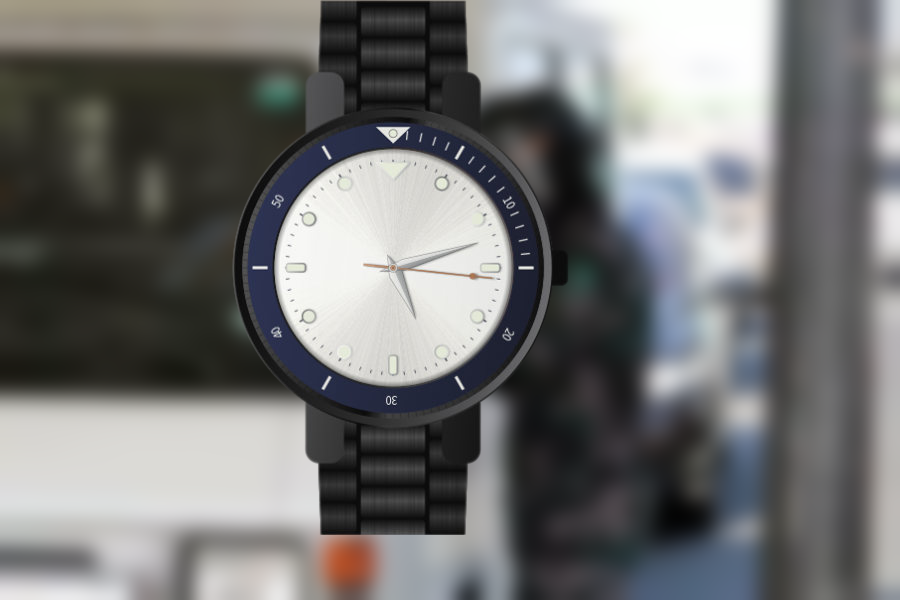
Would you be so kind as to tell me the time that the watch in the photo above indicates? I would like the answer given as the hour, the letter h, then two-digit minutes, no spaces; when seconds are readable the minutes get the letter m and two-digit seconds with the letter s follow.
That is 5h12m16s
